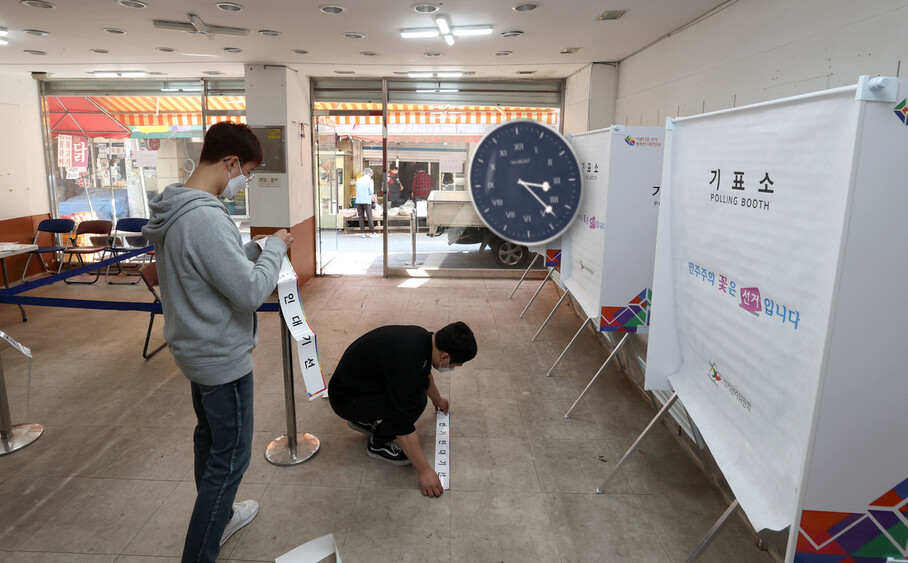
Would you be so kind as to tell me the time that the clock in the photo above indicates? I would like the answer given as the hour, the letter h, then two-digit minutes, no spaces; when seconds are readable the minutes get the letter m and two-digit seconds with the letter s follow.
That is 3h23
